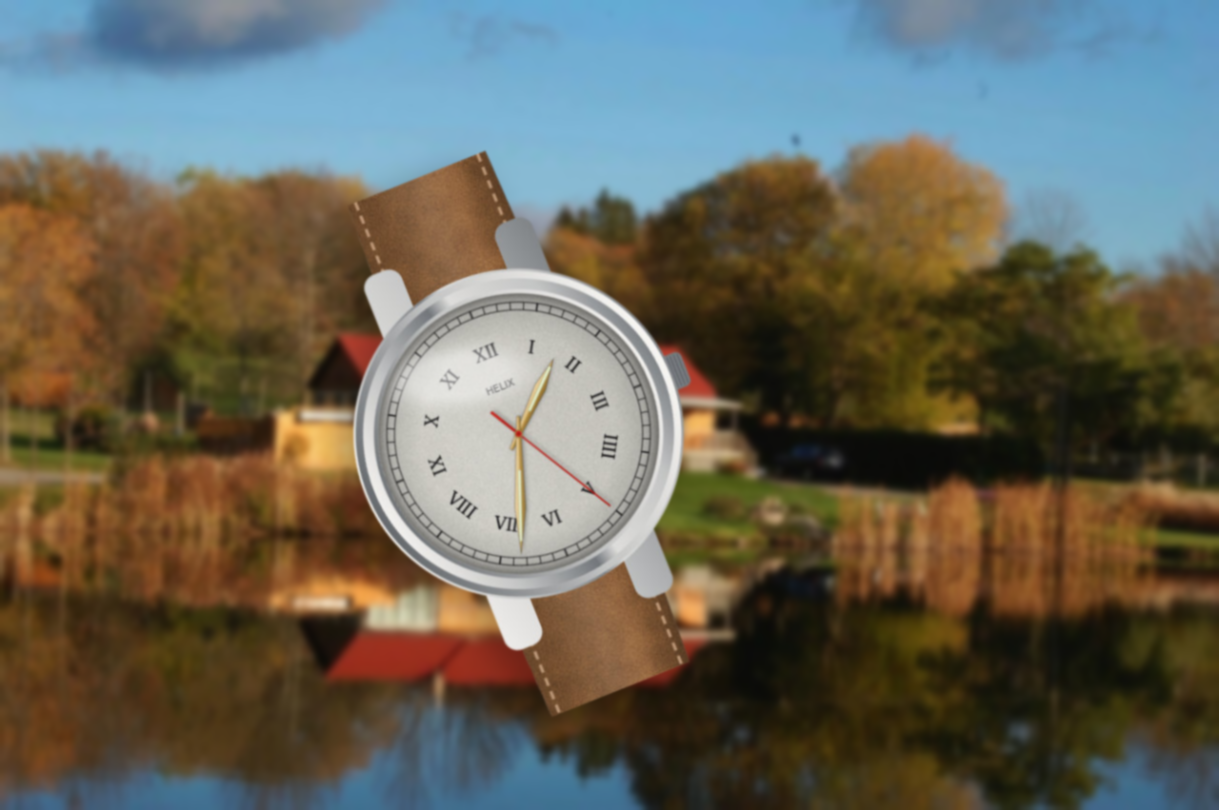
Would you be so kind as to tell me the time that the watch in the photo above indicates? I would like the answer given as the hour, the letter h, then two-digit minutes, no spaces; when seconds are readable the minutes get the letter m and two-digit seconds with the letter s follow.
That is 1h33m25s
